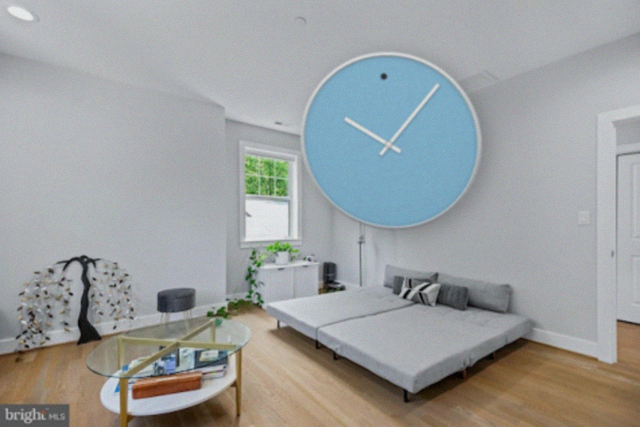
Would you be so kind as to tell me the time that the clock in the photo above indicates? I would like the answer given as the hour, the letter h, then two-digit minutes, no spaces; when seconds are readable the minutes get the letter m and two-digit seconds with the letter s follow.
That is 10h07
